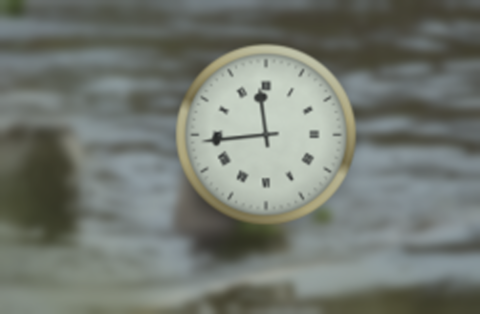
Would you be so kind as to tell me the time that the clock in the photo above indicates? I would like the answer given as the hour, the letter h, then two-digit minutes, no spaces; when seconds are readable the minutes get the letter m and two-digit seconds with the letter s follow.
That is 11h44
